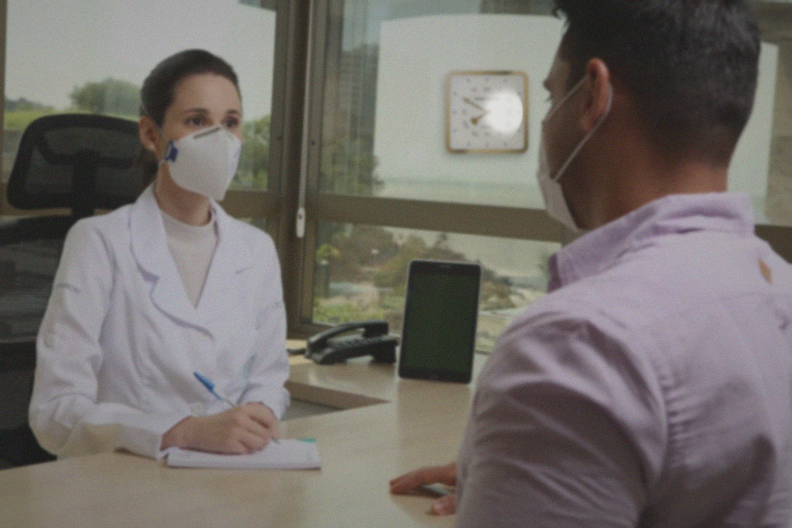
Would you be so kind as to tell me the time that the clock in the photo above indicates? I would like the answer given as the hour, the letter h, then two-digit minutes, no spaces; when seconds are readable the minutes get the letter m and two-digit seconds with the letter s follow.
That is 7h50
